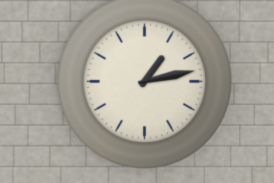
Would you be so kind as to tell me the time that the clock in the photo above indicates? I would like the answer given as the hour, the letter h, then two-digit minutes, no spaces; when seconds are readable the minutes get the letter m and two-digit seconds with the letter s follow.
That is 1h13
